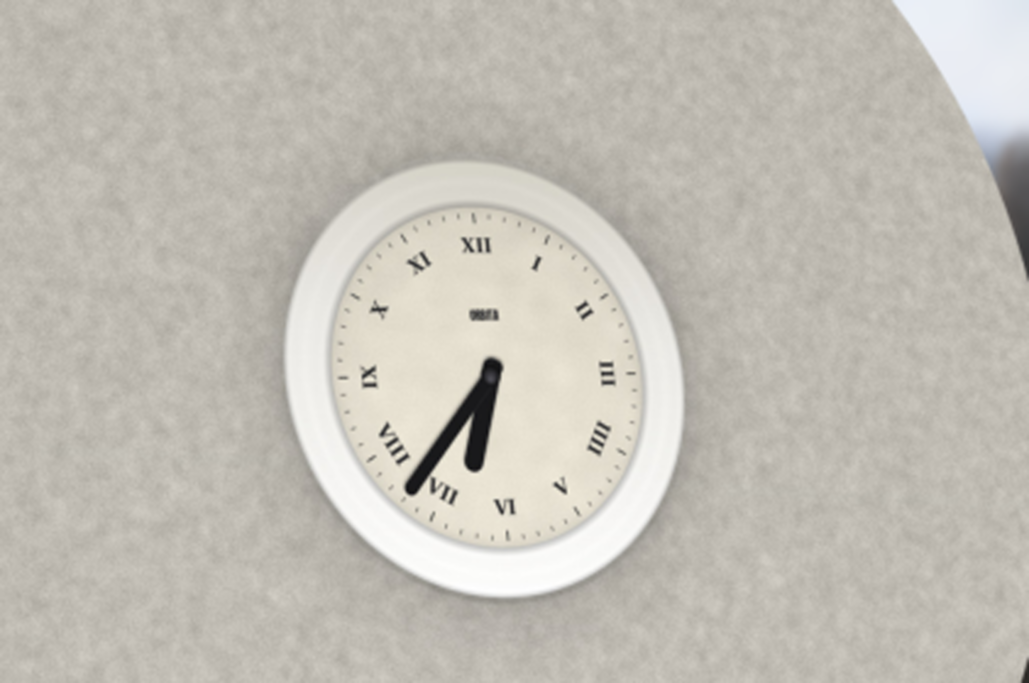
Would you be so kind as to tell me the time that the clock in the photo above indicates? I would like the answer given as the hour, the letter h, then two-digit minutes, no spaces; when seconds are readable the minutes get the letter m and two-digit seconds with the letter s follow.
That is 6h37
